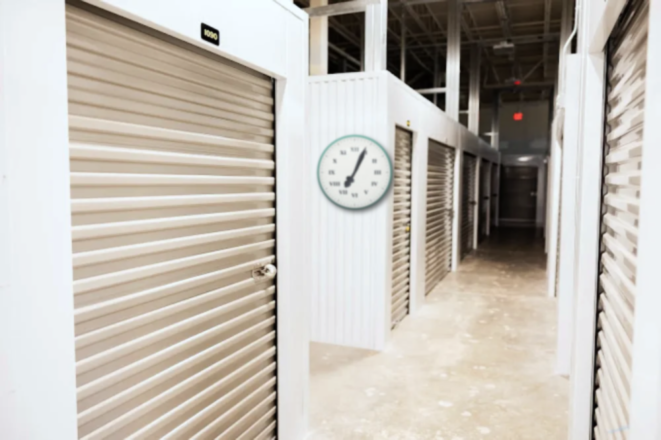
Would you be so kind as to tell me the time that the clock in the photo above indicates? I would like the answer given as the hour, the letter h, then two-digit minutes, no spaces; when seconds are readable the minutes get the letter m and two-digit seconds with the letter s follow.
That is 7h04
